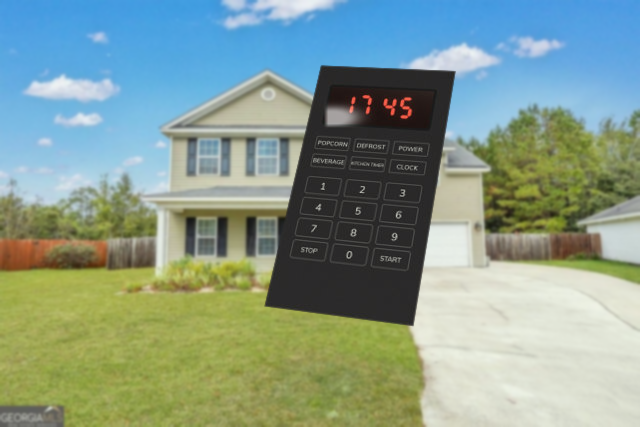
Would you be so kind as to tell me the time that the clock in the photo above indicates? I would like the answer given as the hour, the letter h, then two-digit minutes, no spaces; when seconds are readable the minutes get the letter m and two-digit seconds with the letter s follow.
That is 17h45
